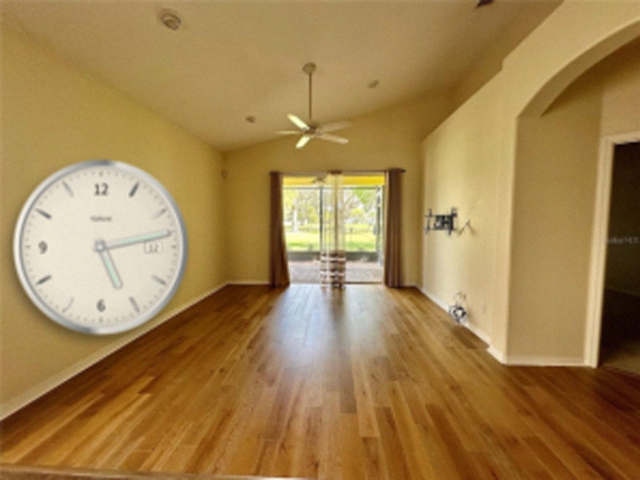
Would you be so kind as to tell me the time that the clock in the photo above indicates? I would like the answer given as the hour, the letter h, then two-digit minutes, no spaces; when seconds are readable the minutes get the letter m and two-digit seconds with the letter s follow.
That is 5h13
